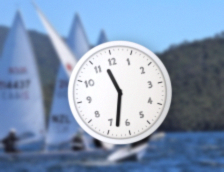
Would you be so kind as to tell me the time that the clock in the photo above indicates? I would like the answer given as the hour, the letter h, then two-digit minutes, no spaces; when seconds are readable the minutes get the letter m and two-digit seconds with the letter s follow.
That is 11h33
